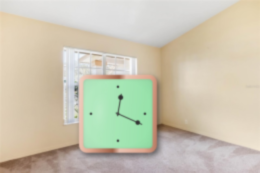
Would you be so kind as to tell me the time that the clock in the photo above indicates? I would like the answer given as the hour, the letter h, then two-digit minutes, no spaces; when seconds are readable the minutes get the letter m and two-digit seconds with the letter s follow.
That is 12h19
